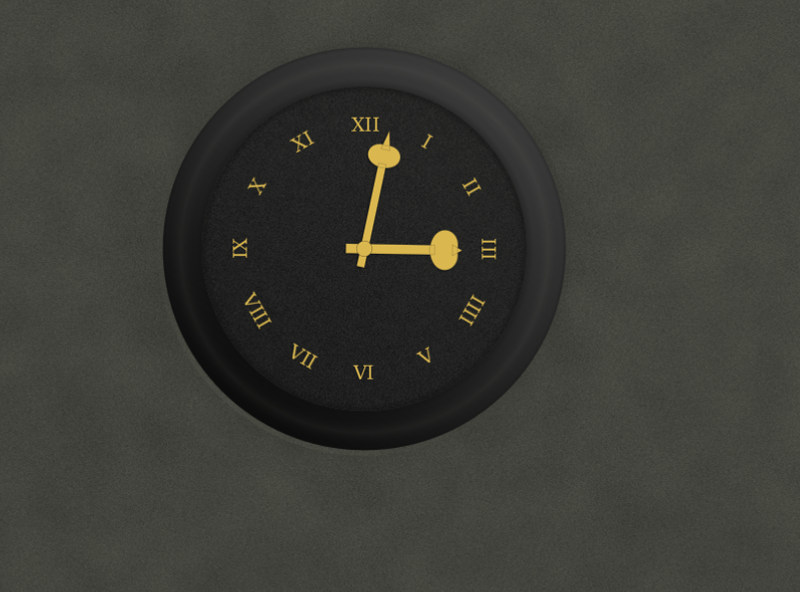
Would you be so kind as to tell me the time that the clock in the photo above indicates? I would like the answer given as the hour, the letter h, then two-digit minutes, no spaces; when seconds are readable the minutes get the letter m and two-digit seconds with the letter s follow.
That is 3h02
